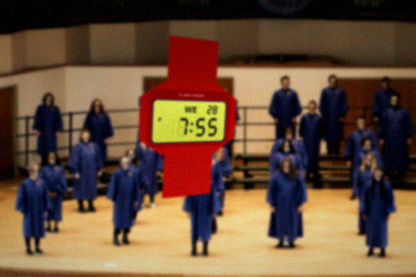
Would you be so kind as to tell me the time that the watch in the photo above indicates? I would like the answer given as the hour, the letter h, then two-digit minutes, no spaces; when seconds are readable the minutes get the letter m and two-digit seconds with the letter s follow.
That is 7h55
